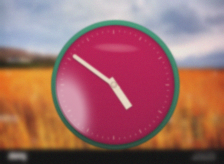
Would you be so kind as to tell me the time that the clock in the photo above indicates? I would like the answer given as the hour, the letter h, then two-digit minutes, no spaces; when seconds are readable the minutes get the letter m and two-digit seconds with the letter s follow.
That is 4h51
